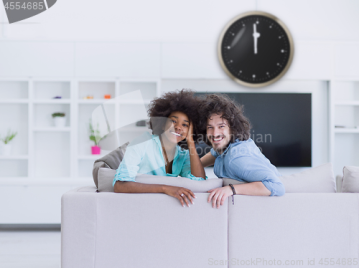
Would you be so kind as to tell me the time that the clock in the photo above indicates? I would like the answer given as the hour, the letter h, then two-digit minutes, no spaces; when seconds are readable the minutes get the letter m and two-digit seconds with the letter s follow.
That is 11h59
